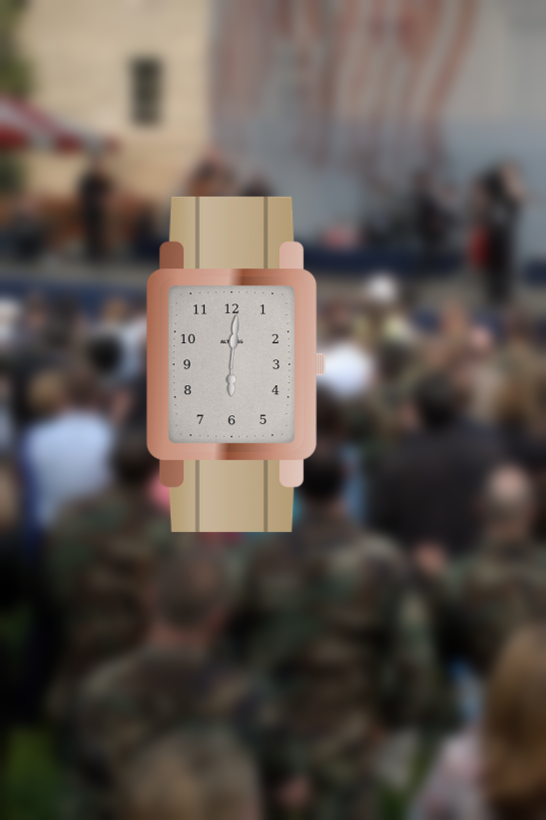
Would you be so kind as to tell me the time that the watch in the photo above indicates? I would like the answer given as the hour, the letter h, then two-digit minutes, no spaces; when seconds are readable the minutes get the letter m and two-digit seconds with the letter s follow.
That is 6h01
